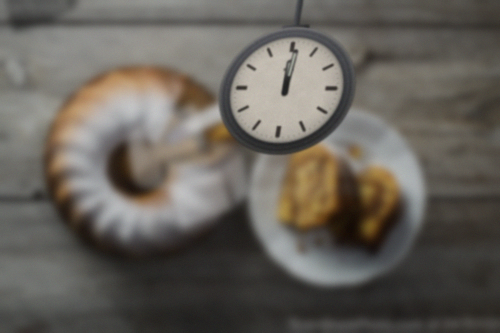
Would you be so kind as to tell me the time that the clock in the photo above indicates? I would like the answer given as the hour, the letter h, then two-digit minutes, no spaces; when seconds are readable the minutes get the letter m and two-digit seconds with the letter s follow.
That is 12h01
